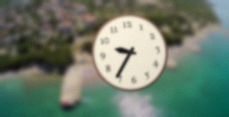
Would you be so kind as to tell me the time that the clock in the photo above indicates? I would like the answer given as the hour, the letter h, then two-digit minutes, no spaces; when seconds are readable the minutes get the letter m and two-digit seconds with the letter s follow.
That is 9h36
